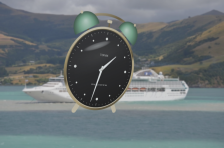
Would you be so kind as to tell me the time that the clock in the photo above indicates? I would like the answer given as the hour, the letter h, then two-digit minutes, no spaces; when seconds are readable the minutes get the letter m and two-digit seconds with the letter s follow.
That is 1h32
